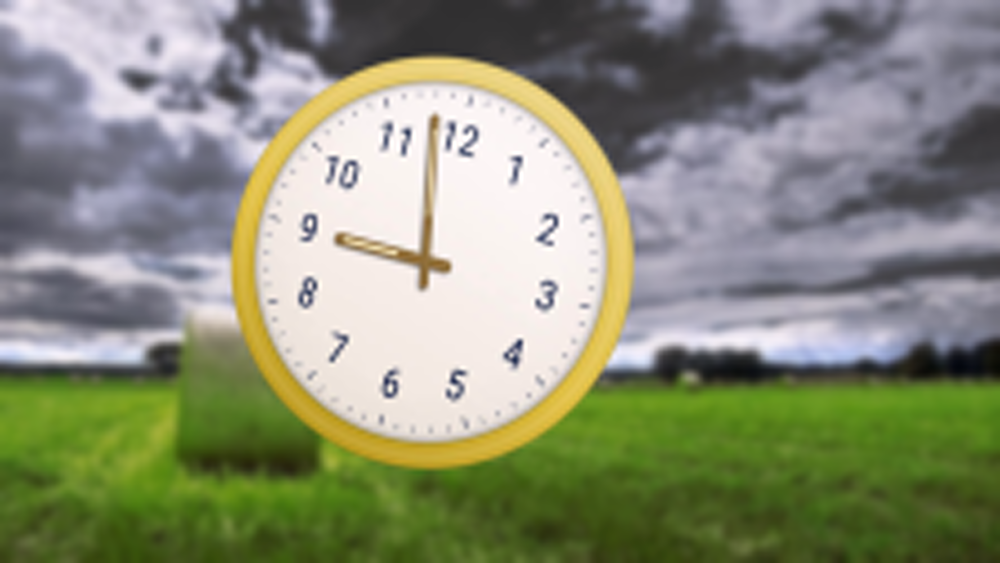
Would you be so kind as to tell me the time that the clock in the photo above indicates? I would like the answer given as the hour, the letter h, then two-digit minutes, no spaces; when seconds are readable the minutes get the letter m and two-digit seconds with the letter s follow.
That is 8h58
